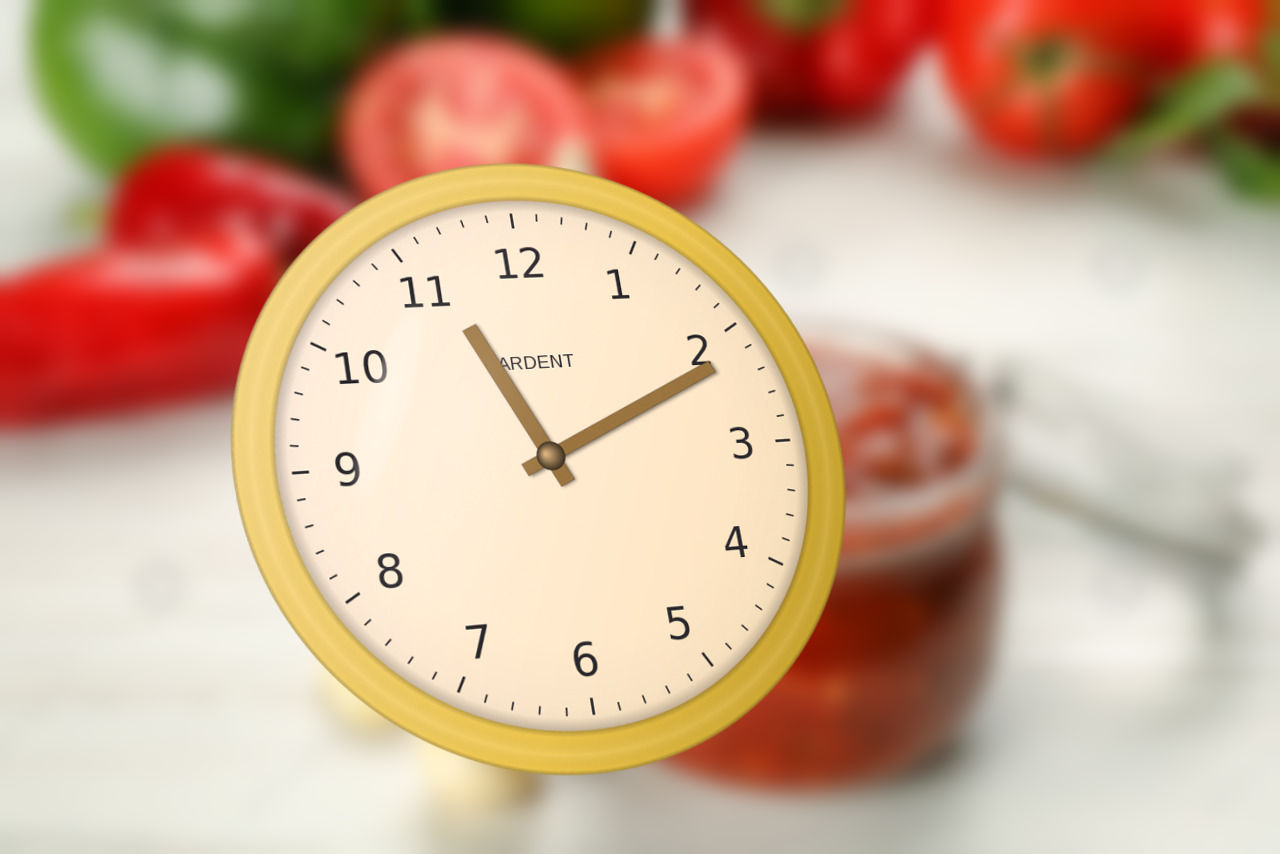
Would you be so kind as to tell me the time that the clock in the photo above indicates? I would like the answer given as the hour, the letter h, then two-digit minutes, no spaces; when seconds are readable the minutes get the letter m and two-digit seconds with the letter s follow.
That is 11h11
